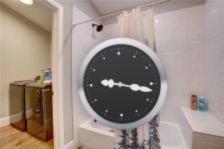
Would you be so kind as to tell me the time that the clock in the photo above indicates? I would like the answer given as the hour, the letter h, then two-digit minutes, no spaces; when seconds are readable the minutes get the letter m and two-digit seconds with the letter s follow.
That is 9h17
